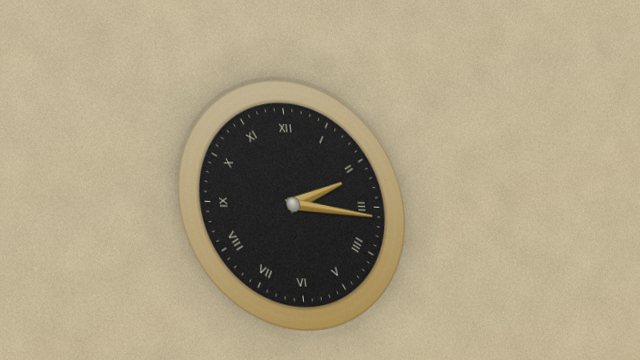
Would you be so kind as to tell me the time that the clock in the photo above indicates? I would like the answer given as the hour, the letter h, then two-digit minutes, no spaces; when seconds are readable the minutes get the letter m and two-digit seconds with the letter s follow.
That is 2h16
